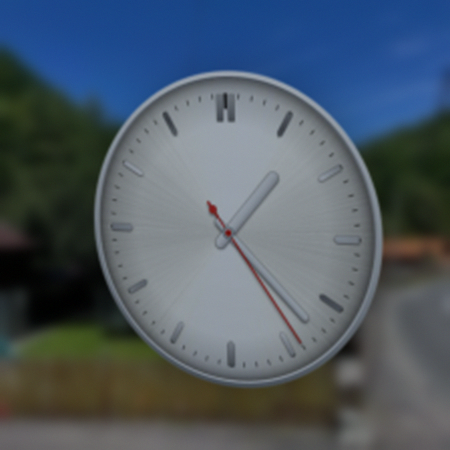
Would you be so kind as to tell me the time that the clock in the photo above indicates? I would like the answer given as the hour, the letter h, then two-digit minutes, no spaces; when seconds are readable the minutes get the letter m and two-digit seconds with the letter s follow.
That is 1h22m24s
